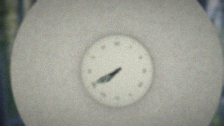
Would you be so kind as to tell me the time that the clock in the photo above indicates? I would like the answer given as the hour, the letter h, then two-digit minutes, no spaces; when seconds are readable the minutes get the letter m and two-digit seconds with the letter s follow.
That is 7h40
